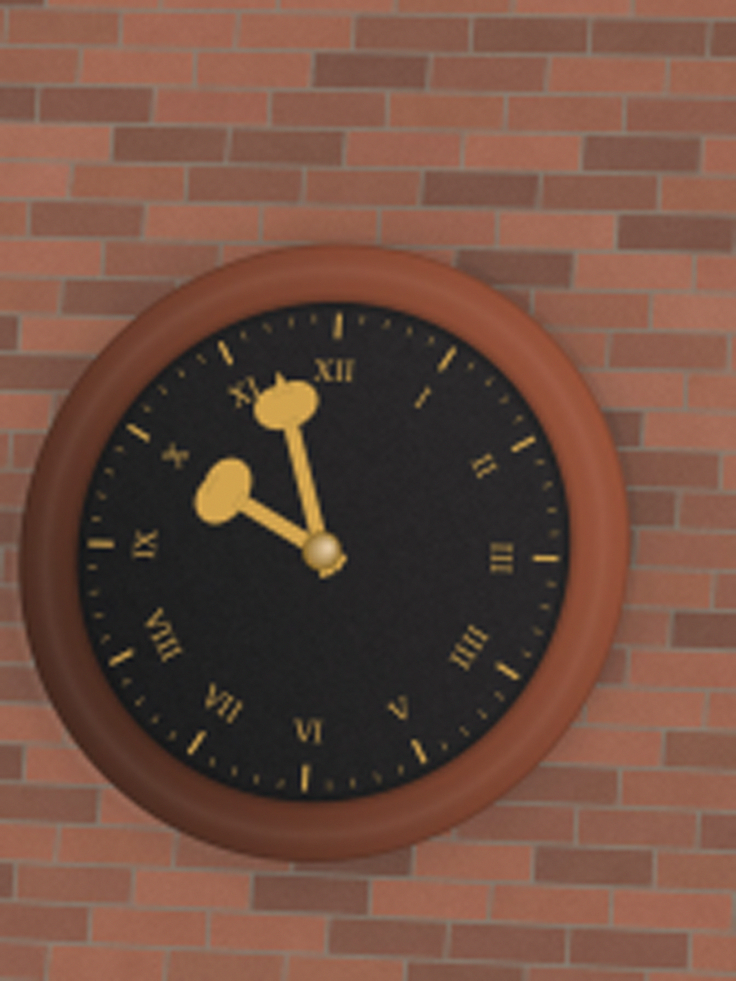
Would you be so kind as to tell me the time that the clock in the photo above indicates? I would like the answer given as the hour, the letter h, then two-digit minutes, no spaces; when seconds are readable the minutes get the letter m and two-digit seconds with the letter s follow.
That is 9h57
